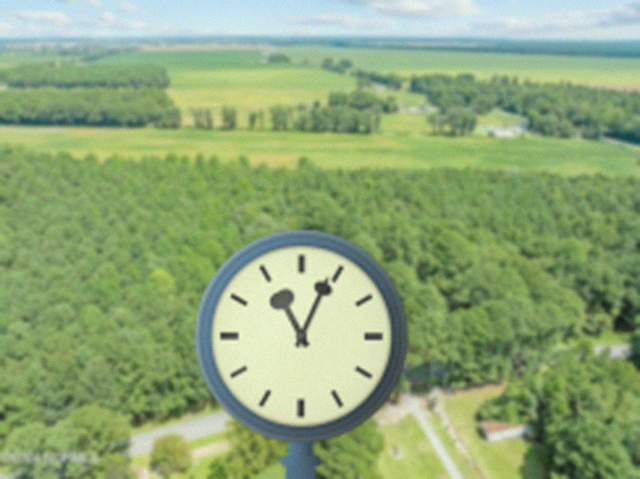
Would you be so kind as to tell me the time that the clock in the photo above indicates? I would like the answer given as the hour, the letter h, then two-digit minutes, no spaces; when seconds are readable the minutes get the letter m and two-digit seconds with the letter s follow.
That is 11h04
